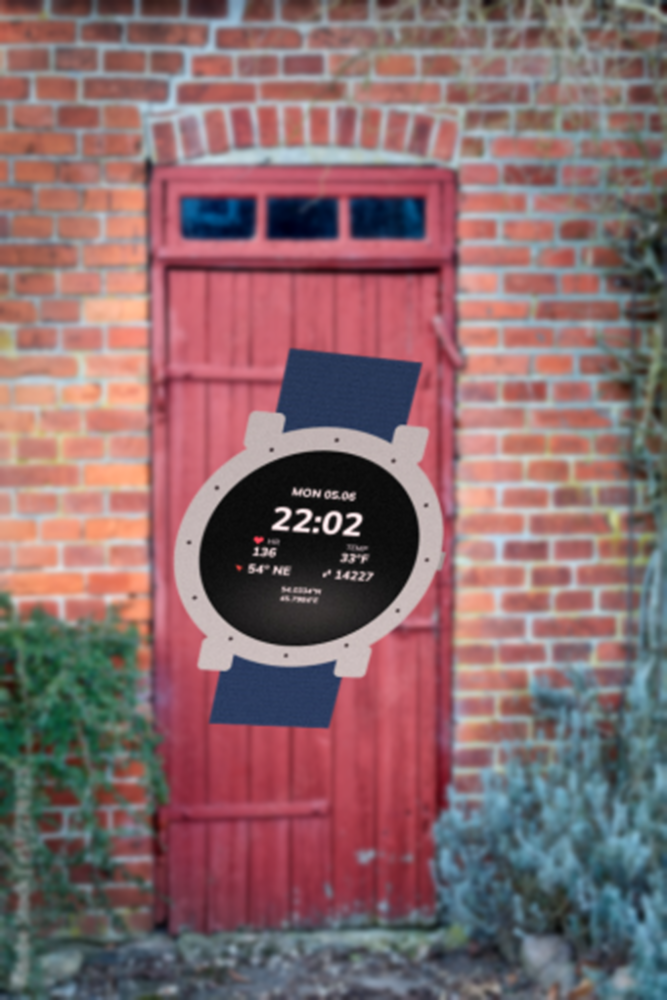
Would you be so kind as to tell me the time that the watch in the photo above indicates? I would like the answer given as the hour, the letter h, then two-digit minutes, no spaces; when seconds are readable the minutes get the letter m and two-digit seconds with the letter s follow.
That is 22h02
